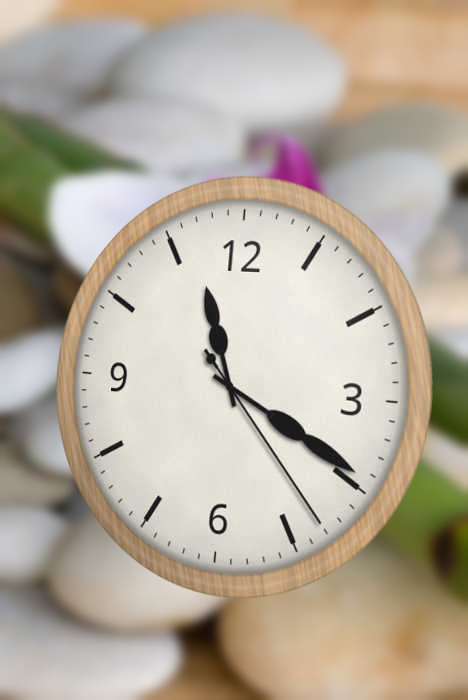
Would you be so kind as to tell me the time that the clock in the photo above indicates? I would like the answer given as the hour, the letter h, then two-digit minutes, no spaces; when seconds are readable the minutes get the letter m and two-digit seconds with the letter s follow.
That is 11h19m23s
